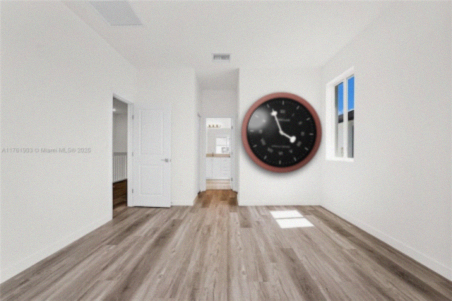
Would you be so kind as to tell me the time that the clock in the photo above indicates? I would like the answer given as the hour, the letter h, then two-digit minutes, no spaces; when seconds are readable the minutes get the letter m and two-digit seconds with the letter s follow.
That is 3h56
